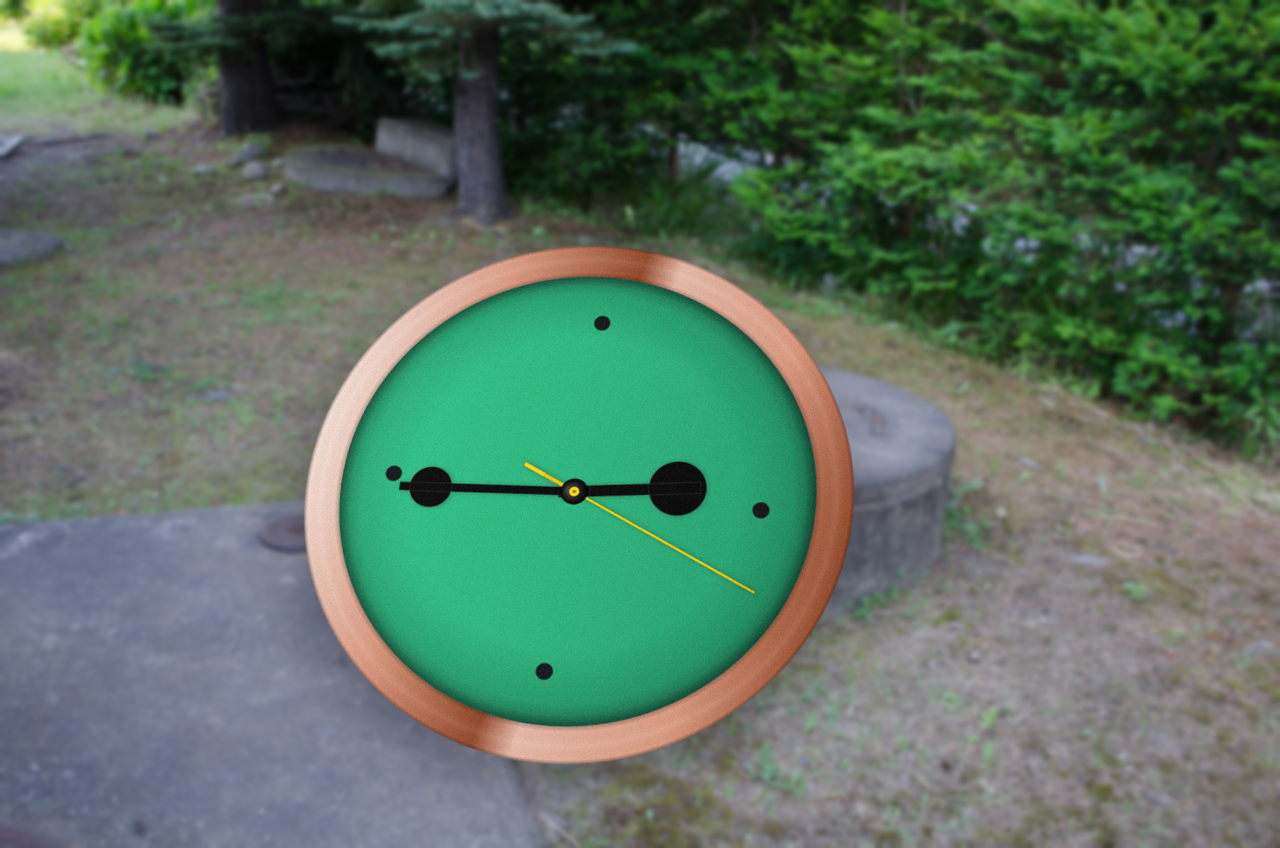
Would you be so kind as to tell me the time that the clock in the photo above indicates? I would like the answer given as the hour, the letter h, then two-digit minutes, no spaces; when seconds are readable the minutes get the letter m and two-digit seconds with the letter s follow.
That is 2h44m19s
